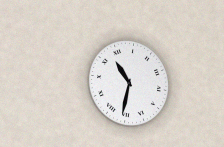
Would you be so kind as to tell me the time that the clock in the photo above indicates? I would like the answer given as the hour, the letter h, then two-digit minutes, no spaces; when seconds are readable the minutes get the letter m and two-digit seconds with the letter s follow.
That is 11h36
